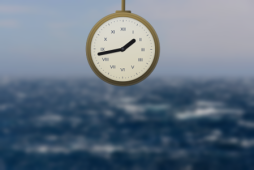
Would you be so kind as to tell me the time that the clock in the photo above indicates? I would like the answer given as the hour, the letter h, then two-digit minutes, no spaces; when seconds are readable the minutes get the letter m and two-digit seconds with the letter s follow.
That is 1h43
